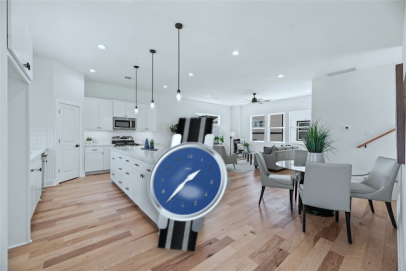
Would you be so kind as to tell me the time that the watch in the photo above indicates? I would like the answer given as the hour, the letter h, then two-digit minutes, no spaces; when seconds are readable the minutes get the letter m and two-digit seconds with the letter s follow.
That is 1h36
